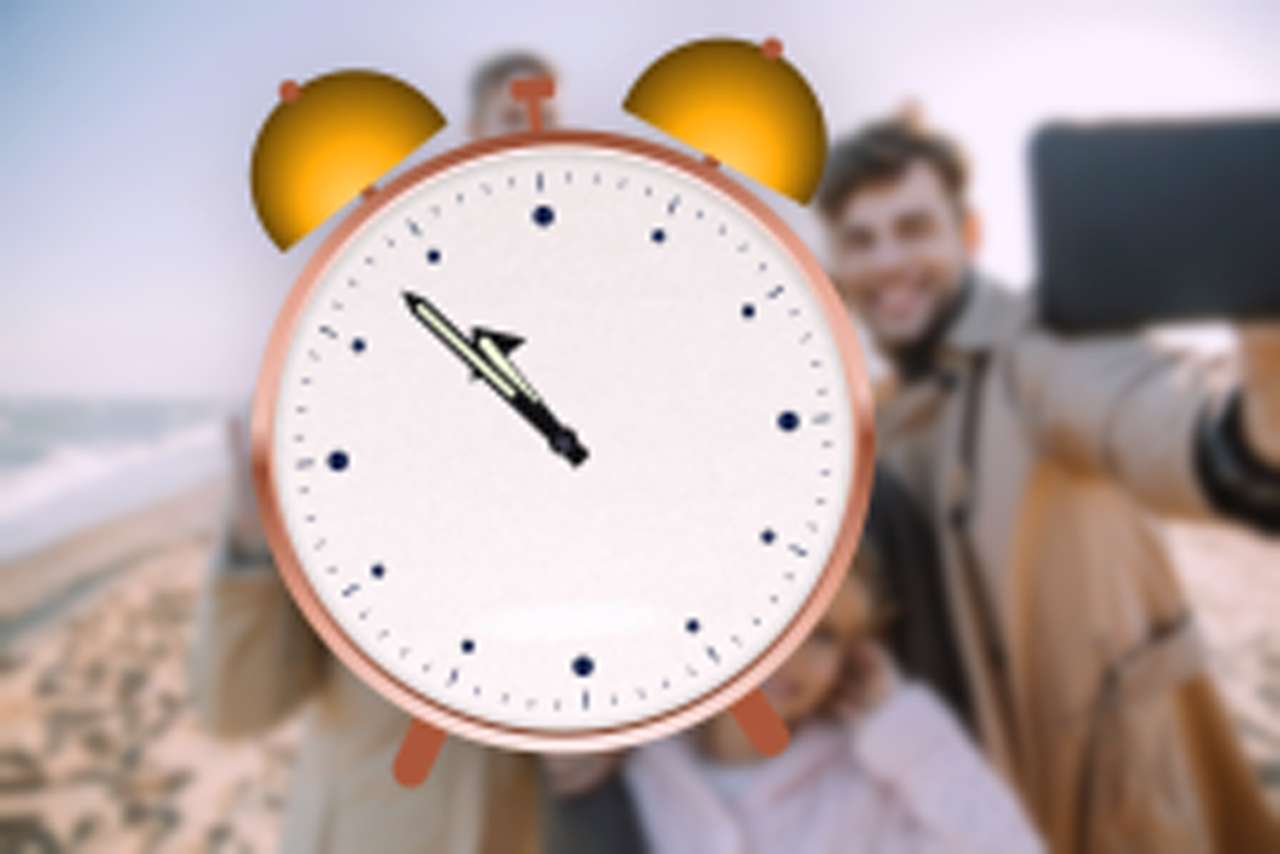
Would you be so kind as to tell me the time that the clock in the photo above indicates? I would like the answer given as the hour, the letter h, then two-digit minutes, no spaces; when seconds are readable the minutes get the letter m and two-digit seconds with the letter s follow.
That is 10h53
